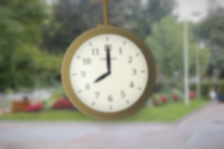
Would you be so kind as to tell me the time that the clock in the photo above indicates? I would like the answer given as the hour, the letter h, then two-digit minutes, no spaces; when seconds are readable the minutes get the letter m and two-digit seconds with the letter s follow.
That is 8h00
